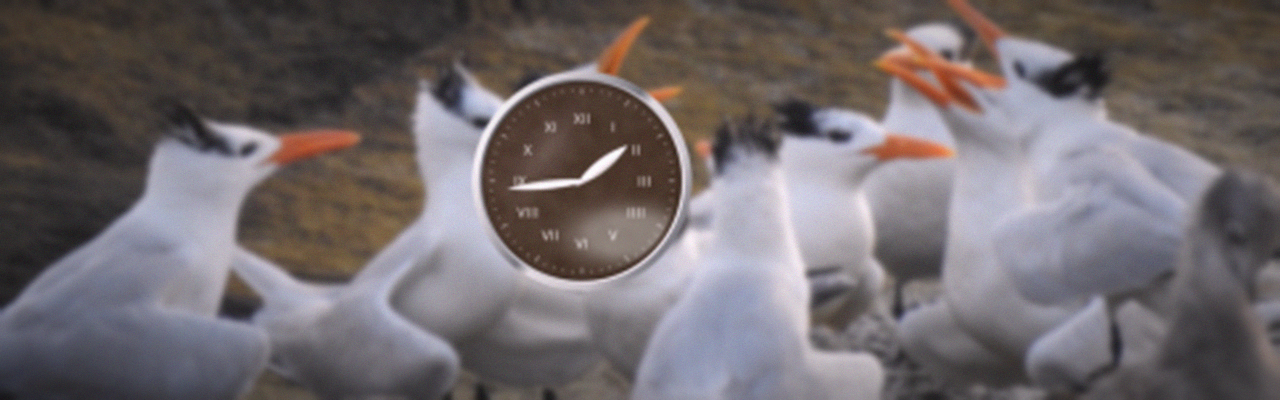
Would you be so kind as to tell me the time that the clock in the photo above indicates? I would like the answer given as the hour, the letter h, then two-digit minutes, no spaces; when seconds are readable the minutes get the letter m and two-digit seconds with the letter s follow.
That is 1h44
